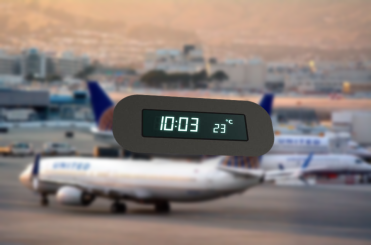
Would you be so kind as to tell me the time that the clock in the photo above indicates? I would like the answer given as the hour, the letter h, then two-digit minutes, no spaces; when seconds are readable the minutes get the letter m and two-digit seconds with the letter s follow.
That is 10h03
